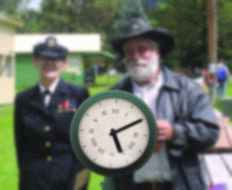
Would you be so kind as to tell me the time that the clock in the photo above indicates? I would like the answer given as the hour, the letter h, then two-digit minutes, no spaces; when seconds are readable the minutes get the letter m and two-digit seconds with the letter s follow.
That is 5h10
